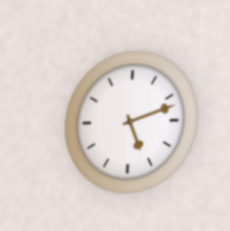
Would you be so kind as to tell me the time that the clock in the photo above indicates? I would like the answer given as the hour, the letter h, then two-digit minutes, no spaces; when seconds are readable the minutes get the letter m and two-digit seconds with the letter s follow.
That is 5h12
